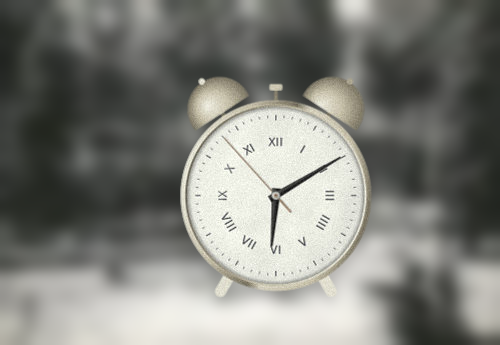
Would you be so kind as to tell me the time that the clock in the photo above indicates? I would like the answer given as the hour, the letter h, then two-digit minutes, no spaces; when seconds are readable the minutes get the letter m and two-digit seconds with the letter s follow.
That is 6h09m53s
